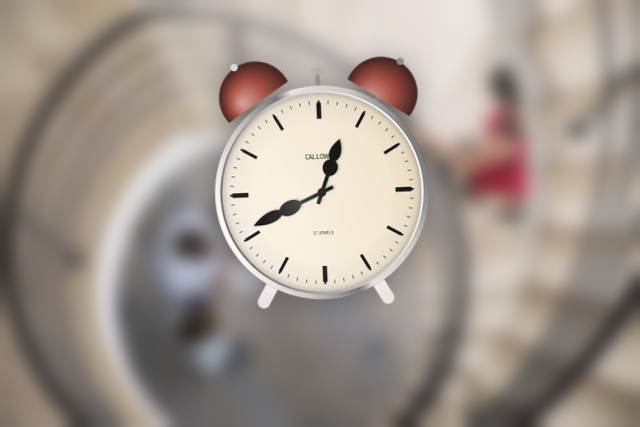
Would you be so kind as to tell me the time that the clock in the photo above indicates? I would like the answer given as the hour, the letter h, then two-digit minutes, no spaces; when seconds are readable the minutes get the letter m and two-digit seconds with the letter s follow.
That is 12h41
